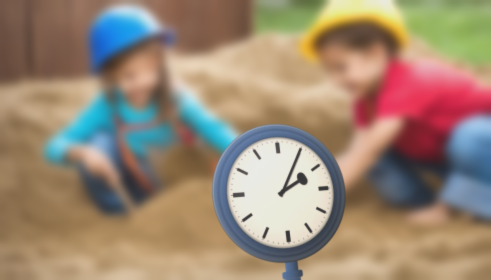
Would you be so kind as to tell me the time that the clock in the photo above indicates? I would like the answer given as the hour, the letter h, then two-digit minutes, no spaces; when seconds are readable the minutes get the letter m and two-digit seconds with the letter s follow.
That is 2h05
